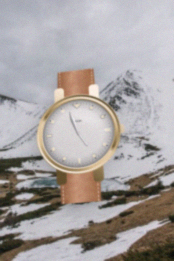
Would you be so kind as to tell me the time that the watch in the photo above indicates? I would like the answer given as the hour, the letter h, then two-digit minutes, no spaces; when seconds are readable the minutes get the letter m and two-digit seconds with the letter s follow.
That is 4h57
